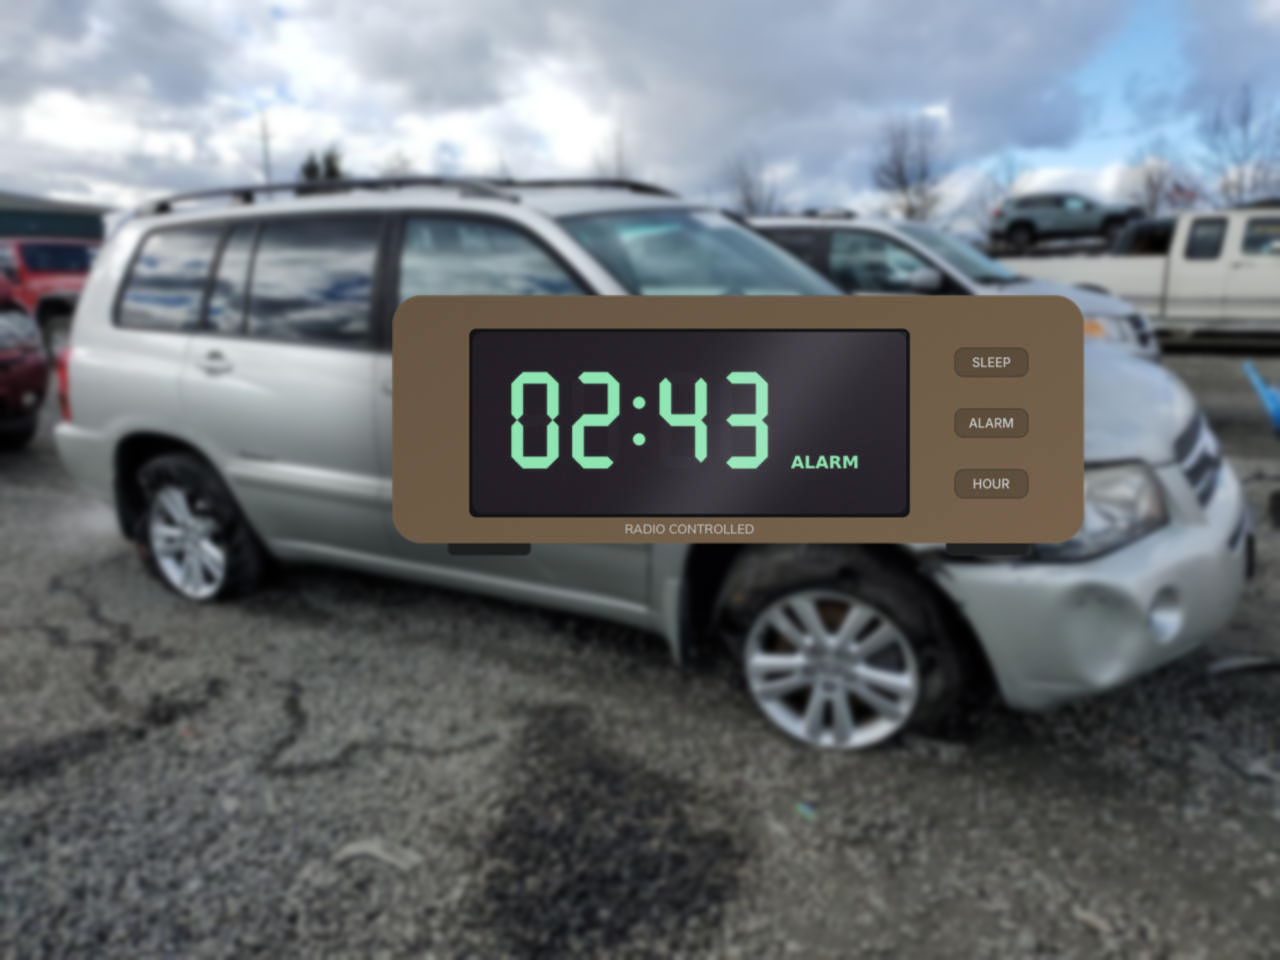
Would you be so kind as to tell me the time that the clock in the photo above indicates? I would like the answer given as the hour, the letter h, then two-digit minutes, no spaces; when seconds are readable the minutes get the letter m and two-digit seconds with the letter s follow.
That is 2h43
